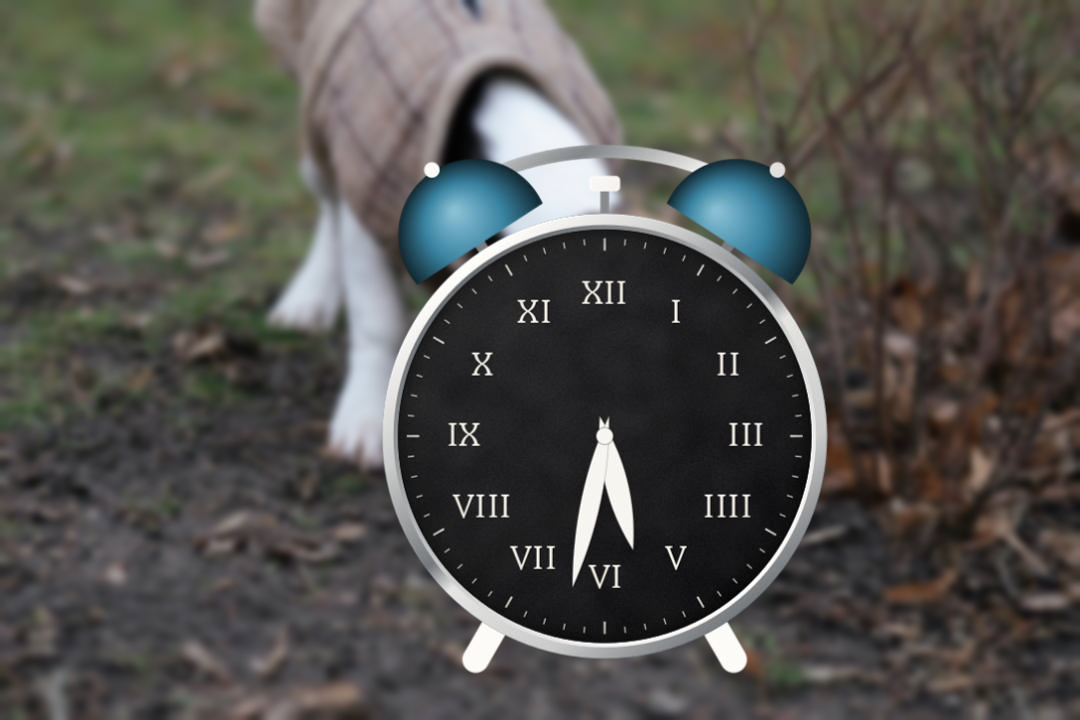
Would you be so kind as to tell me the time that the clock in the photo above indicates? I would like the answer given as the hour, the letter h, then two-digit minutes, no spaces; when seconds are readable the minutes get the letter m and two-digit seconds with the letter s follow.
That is 5h32
